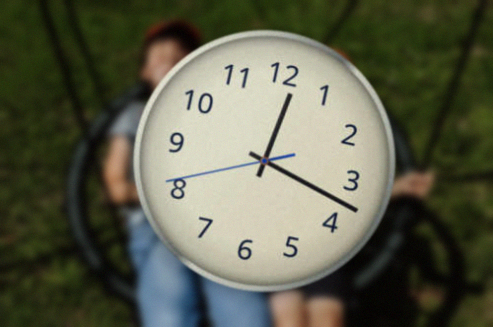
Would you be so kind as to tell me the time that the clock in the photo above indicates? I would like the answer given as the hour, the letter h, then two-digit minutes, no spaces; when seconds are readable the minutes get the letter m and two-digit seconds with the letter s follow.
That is 12h17m41s
